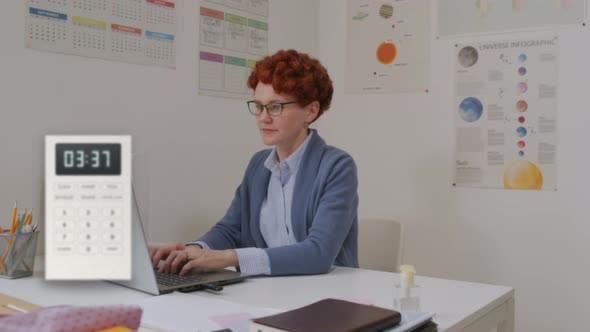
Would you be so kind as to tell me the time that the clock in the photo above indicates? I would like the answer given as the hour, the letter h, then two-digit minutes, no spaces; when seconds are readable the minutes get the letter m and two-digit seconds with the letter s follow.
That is 3h37
